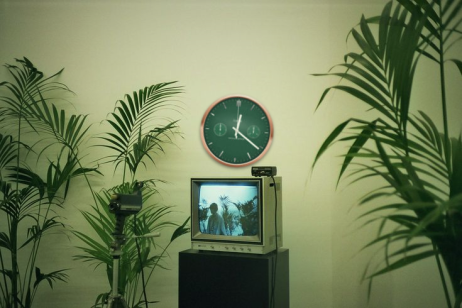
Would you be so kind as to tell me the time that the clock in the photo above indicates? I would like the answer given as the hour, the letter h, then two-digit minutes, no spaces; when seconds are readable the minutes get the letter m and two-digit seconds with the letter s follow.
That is 12h21
